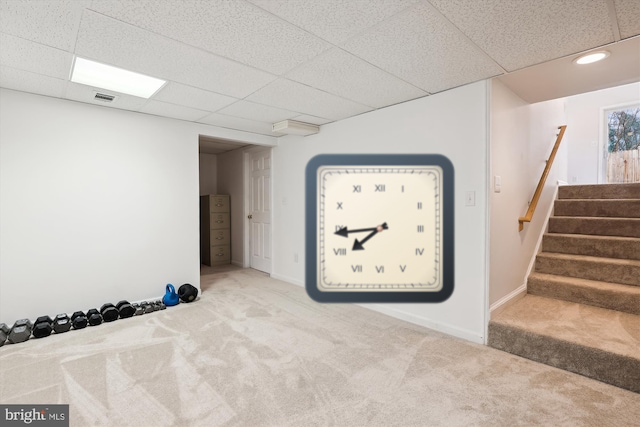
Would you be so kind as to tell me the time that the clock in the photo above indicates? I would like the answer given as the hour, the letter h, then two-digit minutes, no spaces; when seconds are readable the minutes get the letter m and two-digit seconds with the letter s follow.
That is 7h44
